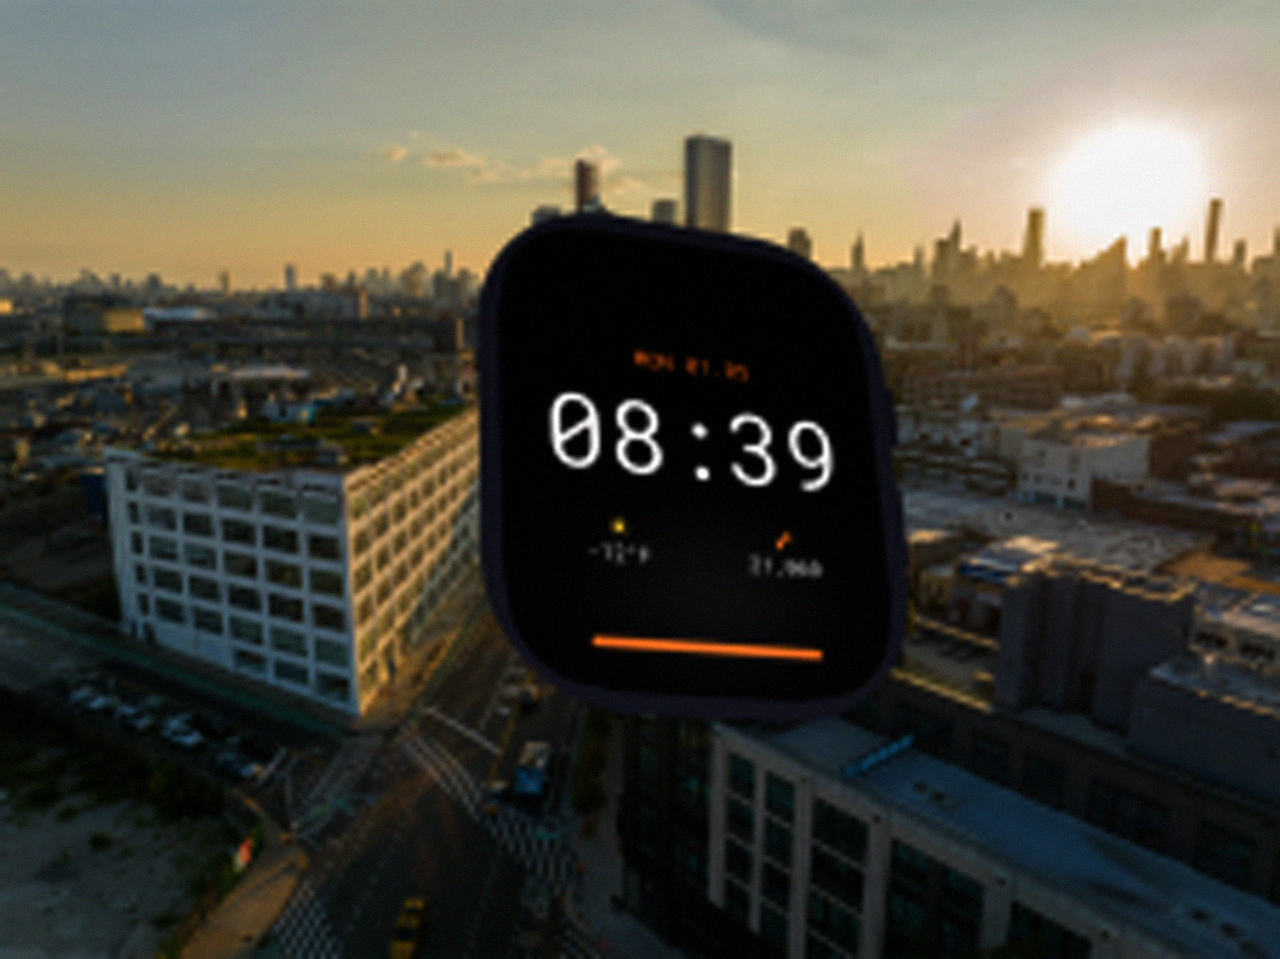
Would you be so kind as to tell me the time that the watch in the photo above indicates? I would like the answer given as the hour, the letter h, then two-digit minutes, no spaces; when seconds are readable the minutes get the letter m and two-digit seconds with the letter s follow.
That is 8h39
